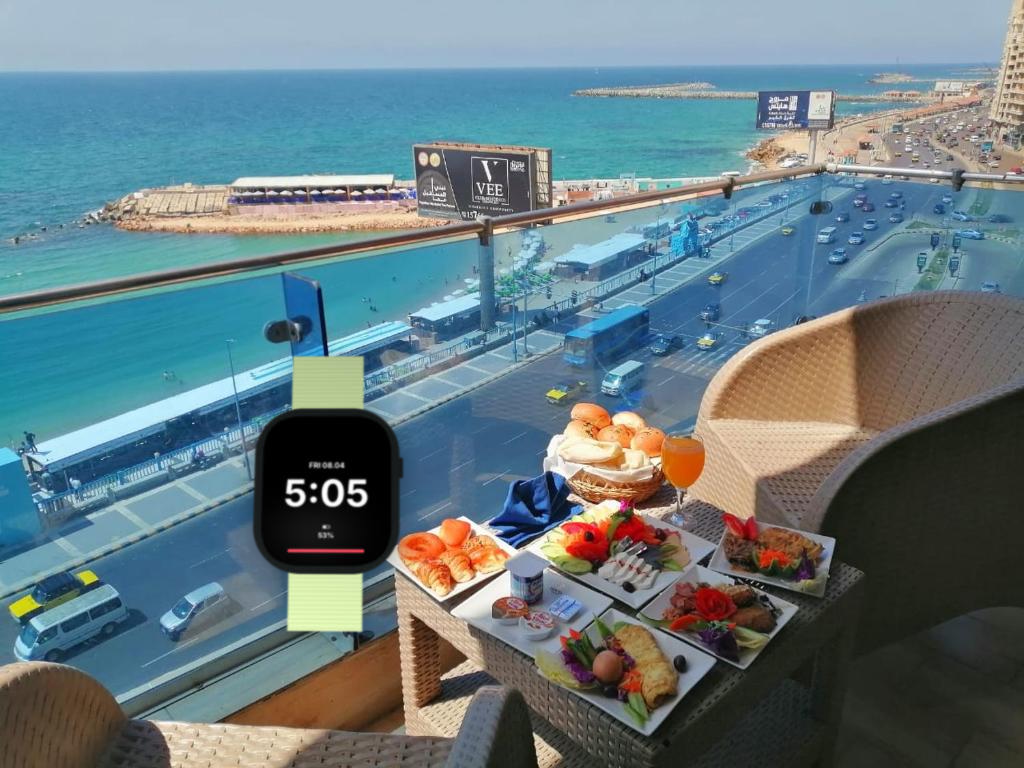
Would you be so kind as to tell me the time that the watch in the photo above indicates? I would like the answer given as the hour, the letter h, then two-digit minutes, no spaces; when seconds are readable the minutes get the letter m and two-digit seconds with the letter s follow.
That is 5h05
